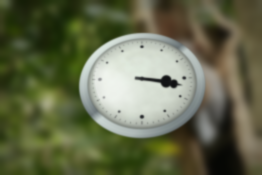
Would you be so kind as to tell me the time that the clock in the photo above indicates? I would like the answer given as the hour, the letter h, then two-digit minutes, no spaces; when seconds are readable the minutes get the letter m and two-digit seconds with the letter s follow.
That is 3h17
